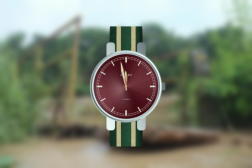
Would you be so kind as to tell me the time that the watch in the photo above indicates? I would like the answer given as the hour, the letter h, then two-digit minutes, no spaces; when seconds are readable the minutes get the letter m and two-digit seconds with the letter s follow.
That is 11h58
